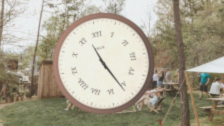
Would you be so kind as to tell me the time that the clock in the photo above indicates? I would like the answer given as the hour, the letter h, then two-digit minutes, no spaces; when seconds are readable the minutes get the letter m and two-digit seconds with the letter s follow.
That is 11h26
